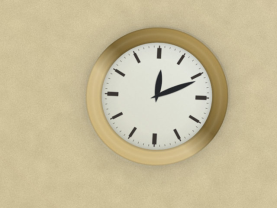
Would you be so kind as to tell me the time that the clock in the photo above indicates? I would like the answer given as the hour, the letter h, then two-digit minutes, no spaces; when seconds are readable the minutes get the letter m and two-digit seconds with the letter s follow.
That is 12h11
